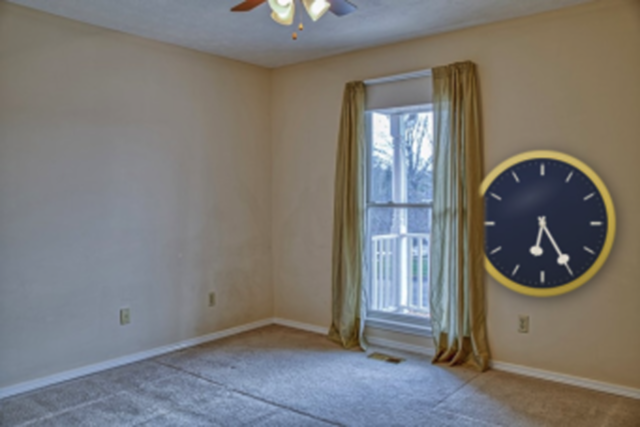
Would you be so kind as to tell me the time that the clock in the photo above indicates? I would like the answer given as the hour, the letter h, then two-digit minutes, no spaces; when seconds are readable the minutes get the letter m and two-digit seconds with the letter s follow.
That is 6h25
